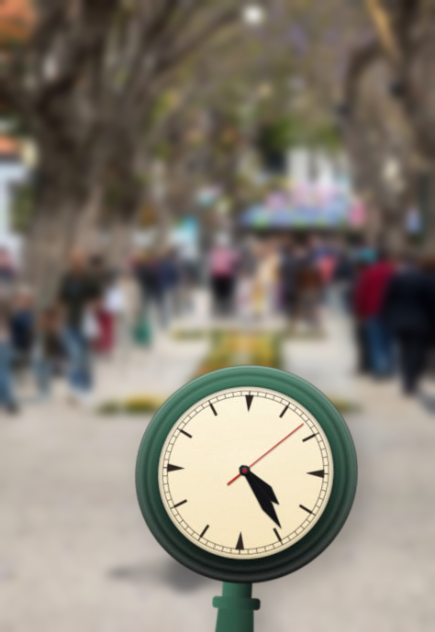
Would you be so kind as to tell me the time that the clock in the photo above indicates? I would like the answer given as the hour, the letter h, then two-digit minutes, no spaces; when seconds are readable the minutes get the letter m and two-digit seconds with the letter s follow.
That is 4h24m08s
